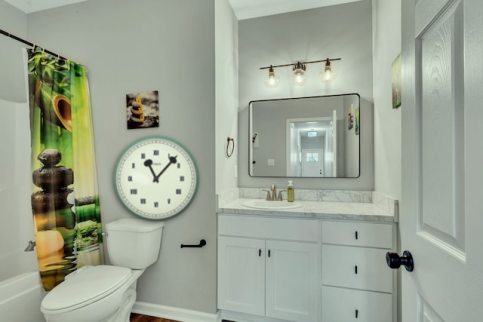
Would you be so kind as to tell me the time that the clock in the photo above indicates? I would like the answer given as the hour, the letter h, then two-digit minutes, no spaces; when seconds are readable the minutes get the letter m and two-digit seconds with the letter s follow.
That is 11h07
